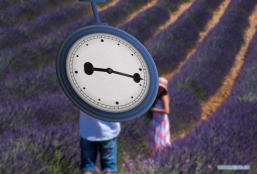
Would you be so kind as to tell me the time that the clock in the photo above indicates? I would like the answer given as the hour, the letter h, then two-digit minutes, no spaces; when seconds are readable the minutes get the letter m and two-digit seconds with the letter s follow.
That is 9h18
